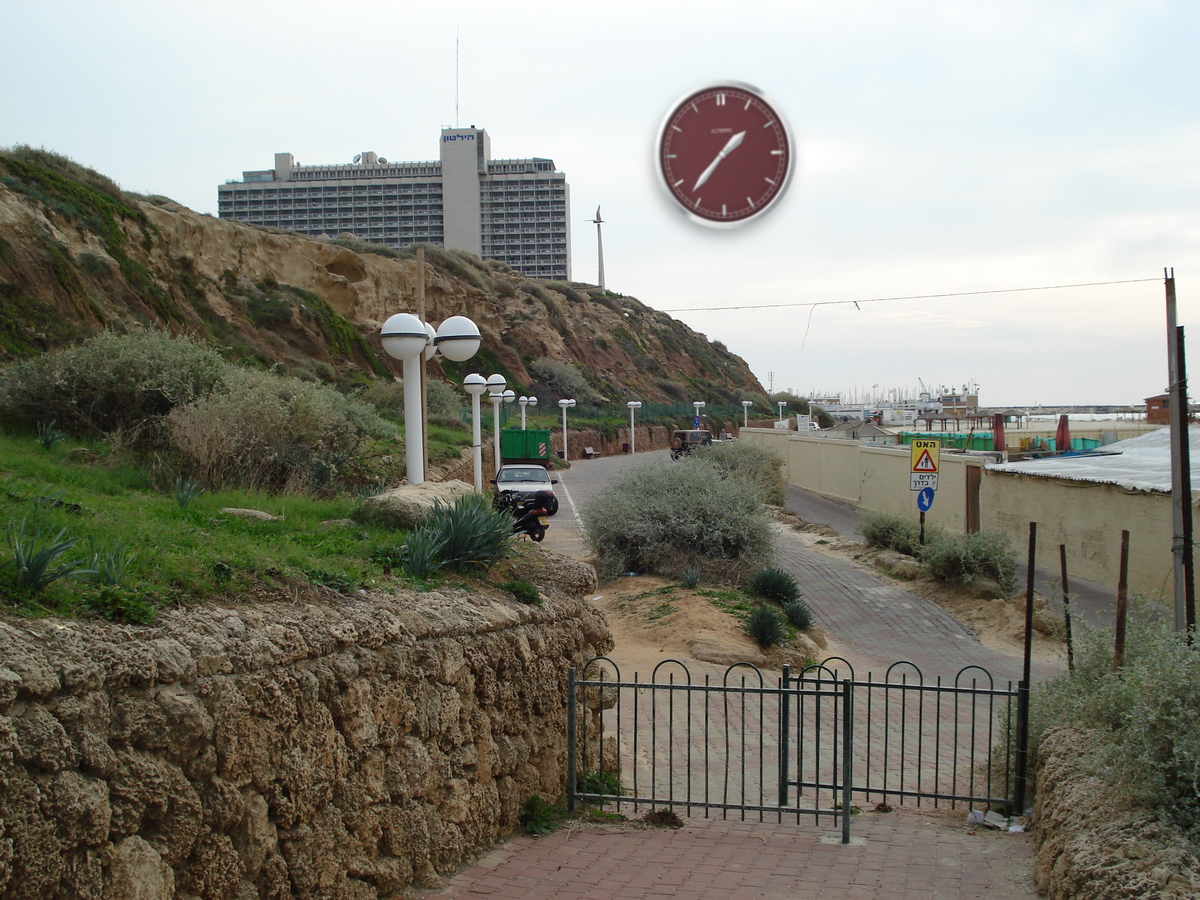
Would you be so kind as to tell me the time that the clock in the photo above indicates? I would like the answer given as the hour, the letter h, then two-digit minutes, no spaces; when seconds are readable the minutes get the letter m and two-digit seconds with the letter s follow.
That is 1h37
